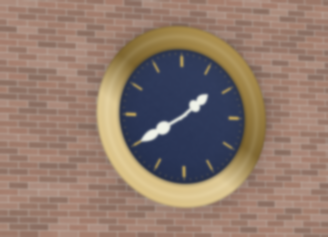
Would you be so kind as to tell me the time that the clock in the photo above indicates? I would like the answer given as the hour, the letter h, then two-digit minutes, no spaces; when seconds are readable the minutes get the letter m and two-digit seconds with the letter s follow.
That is 1h40
